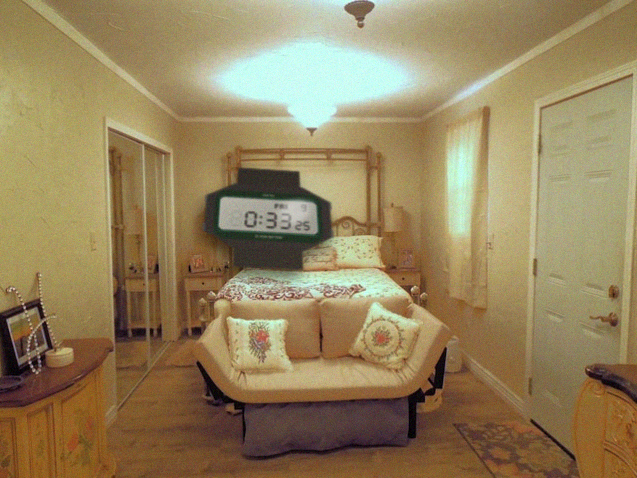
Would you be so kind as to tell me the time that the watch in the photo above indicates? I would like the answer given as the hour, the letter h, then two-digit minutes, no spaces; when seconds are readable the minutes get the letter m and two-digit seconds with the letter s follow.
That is 0h33
